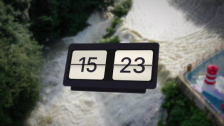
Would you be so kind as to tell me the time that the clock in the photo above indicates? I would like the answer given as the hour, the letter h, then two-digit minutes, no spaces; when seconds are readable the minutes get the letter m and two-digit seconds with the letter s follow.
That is 15h23
